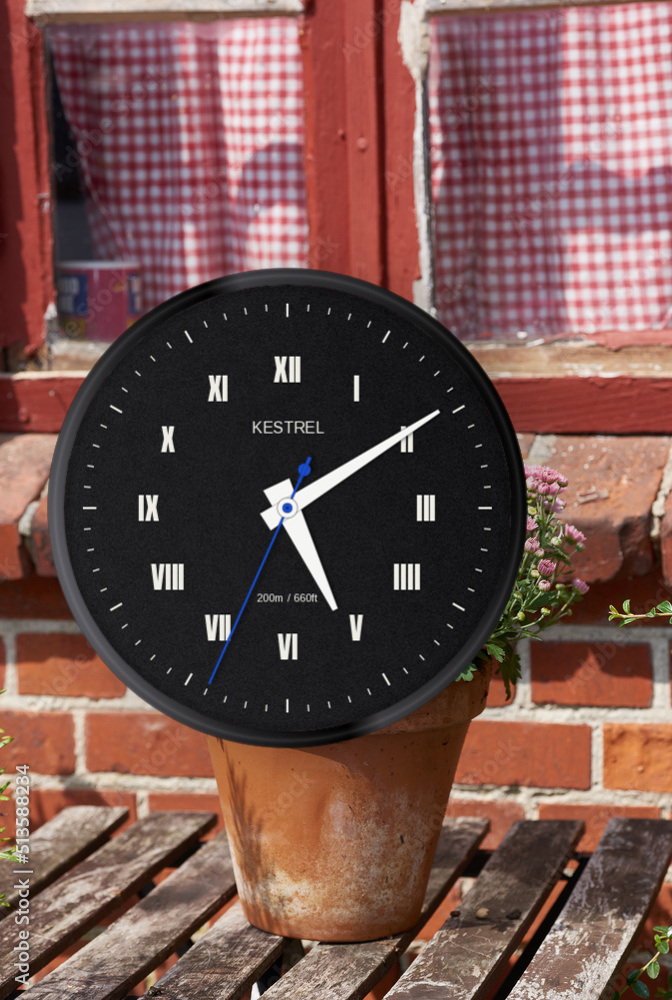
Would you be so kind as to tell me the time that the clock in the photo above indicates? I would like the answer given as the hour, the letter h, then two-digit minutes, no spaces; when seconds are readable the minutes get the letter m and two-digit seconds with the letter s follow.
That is 5h09m34s
